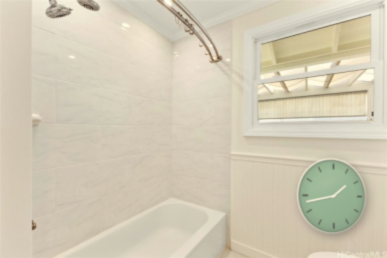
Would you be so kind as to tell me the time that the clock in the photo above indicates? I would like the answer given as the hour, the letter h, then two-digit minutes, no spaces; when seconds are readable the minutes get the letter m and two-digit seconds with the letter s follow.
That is 1h43
